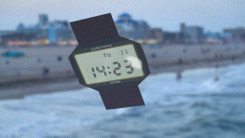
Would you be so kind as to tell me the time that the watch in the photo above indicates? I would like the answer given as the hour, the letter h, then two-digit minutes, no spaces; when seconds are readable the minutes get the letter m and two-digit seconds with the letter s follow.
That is 14h23
